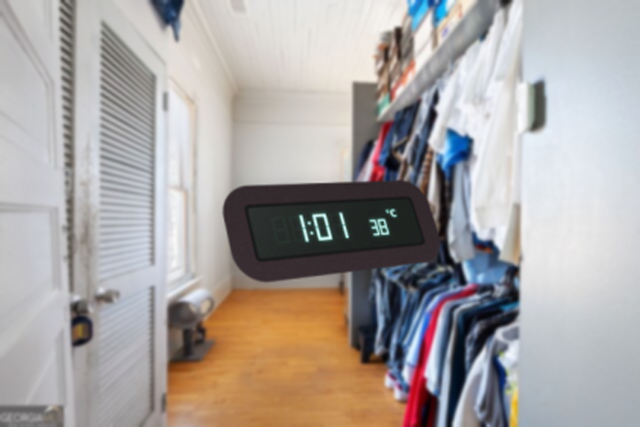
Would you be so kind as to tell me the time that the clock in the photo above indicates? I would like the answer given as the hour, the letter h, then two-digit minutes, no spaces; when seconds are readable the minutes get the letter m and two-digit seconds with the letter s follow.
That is 1h01
